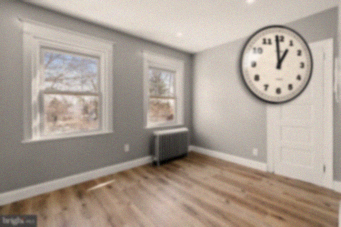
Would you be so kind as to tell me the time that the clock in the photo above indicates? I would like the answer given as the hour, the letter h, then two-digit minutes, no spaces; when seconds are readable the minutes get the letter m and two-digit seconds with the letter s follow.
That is 12h59
